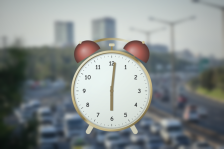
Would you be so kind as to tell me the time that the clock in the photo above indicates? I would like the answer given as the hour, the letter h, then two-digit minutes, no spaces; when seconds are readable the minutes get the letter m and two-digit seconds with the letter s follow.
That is 6h01
